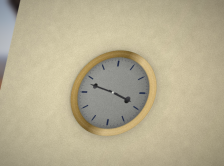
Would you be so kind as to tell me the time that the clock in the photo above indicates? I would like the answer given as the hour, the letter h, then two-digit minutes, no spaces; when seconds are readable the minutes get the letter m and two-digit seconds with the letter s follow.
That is 3h48
